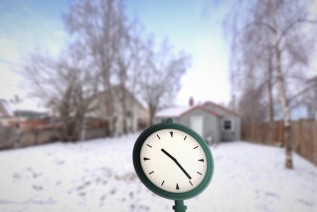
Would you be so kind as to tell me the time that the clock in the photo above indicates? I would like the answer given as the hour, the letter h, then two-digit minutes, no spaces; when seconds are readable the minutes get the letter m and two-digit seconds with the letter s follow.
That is 10h24
